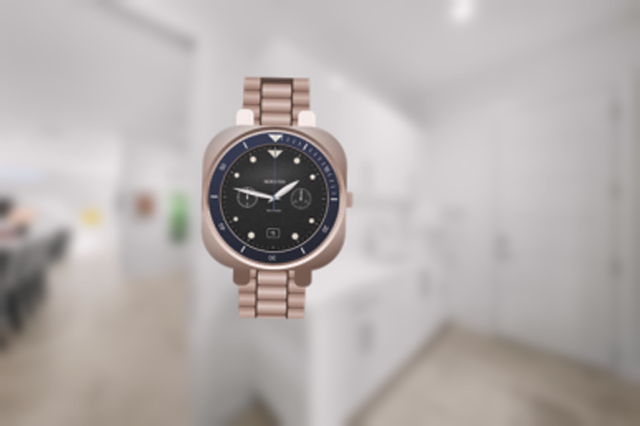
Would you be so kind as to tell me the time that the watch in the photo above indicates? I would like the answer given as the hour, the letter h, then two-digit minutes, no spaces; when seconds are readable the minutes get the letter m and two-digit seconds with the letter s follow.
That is 1h47
